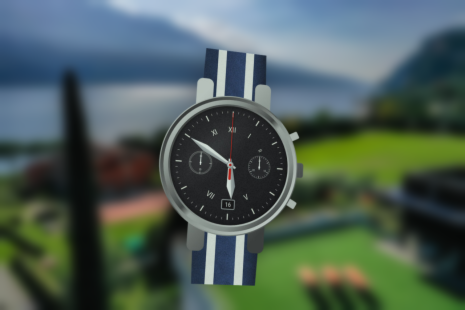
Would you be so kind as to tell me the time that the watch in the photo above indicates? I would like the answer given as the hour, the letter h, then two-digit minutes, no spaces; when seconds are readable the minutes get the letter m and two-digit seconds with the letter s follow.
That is 5h50
